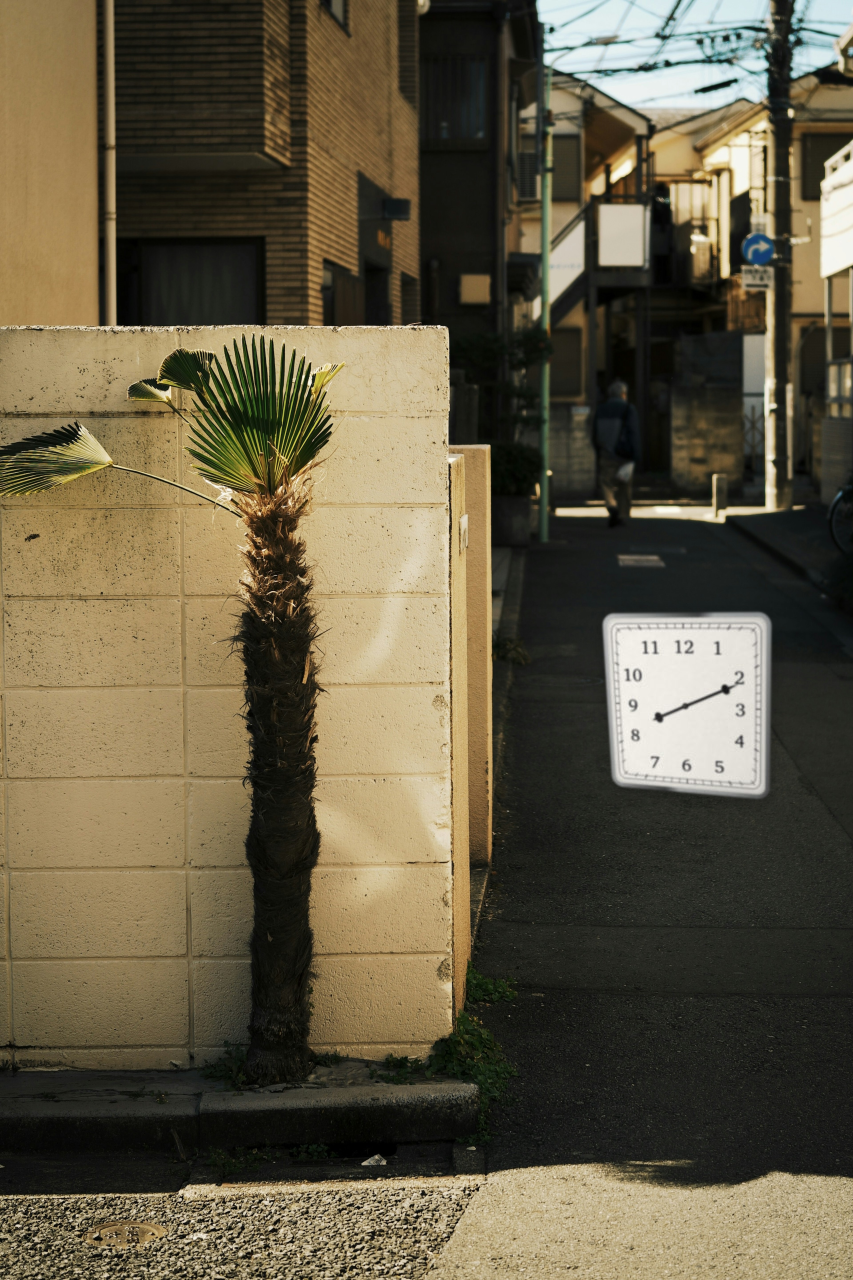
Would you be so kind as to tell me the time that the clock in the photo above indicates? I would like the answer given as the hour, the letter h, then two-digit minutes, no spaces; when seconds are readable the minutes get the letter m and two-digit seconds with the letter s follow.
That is 8h11
